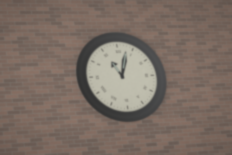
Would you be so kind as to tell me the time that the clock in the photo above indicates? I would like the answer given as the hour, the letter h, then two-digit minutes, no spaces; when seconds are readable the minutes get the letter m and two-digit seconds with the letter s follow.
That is 11h03
